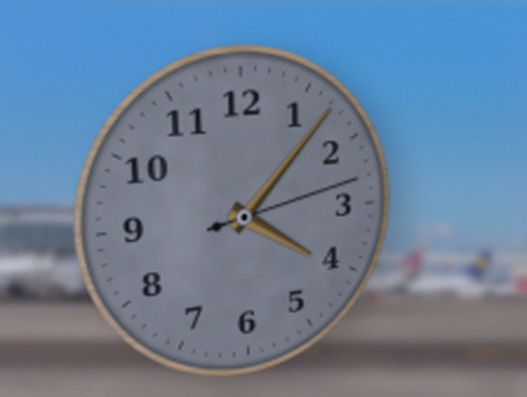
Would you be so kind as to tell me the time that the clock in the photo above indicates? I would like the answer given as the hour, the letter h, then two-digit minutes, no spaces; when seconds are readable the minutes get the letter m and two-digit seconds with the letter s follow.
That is 4h07m13s
